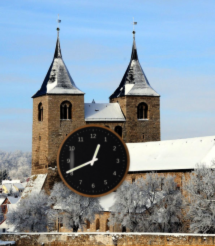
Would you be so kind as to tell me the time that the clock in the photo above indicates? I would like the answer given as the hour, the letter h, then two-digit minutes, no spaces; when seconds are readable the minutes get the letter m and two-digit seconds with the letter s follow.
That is 12h41
